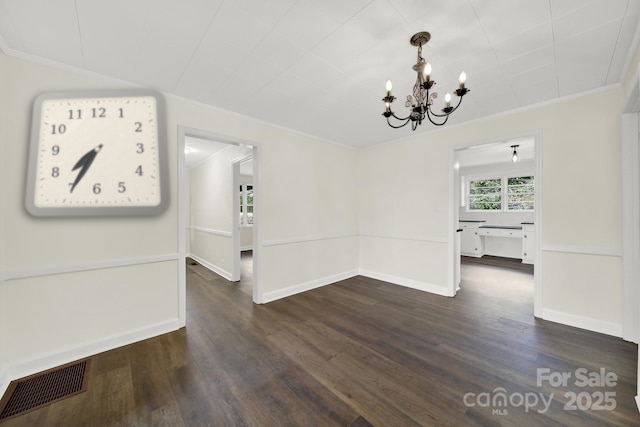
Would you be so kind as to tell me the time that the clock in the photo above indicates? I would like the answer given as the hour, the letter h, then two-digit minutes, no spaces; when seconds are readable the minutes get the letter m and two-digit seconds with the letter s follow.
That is 7h35
